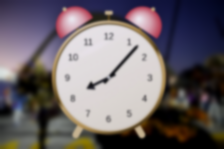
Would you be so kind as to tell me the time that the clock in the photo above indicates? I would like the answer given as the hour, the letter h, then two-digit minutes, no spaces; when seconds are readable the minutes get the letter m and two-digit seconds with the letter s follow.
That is 8h07
